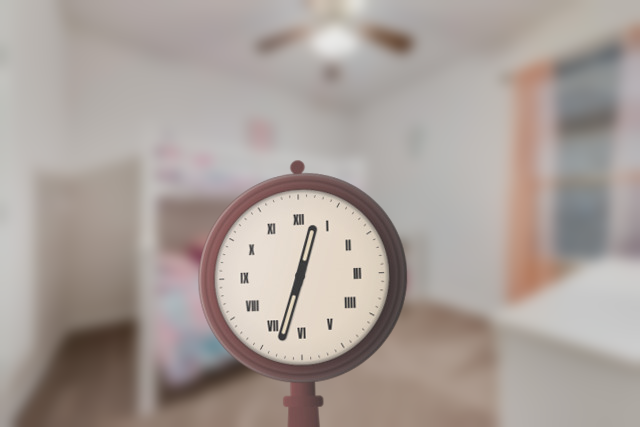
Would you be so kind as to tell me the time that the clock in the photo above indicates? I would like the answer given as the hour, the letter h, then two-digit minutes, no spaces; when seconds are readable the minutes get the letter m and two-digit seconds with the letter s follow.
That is 12h33
